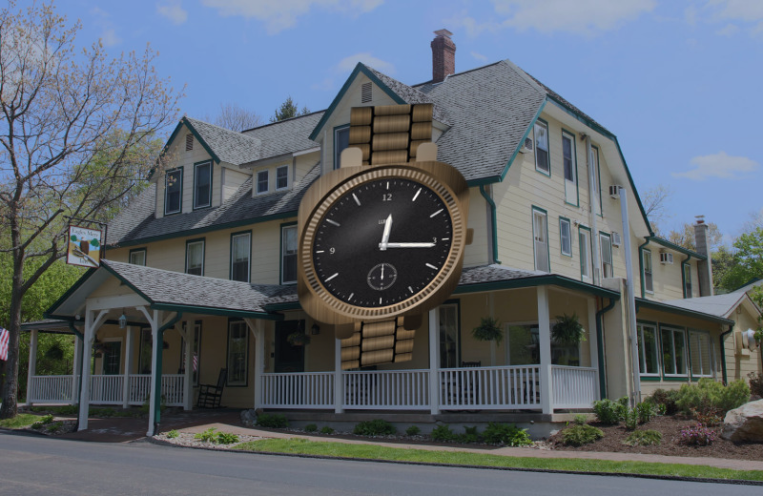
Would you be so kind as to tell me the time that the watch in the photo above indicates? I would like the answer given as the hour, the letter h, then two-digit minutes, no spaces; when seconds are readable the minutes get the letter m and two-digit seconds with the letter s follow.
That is 12h16
